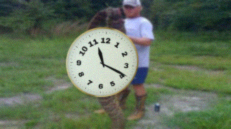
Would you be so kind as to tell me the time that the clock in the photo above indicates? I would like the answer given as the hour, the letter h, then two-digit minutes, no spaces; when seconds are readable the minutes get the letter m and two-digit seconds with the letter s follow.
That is 11h19
